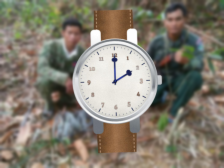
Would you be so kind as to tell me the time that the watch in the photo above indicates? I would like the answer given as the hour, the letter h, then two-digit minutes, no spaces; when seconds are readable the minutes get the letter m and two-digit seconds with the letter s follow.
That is 2h00
